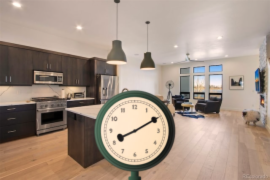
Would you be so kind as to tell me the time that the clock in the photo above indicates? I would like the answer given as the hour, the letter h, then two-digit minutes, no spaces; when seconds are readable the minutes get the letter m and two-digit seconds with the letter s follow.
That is 8h10
